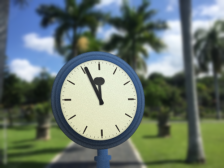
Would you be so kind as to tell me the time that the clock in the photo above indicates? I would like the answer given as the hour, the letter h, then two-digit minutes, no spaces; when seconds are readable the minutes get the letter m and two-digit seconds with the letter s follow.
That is 11h56
